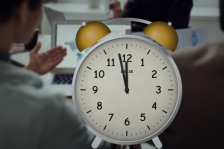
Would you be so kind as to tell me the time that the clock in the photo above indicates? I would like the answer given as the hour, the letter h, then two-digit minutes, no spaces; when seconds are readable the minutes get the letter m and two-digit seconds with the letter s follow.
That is 11h58
